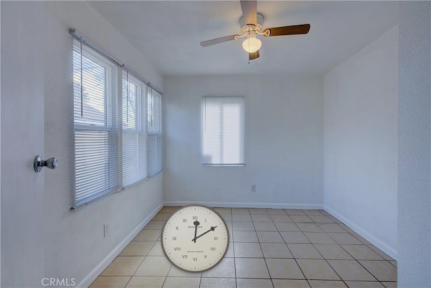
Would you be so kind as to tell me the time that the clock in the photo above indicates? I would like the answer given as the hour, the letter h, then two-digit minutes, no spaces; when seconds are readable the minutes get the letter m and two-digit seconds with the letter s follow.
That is 12h10
